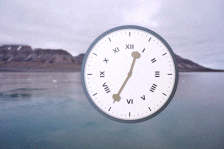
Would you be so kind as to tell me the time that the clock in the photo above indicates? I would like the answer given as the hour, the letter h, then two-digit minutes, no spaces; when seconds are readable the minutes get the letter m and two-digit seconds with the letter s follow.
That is 12h35
